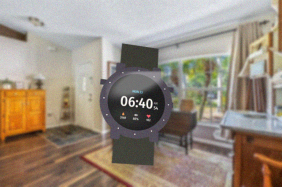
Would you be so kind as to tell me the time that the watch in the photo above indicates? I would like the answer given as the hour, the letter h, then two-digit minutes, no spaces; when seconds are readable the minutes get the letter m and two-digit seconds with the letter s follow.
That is 6h40
